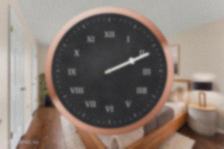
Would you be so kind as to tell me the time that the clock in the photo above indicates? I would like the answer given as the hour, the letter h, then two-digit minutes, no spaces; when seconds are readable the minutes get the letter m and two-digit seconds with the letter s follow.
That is 2h11
